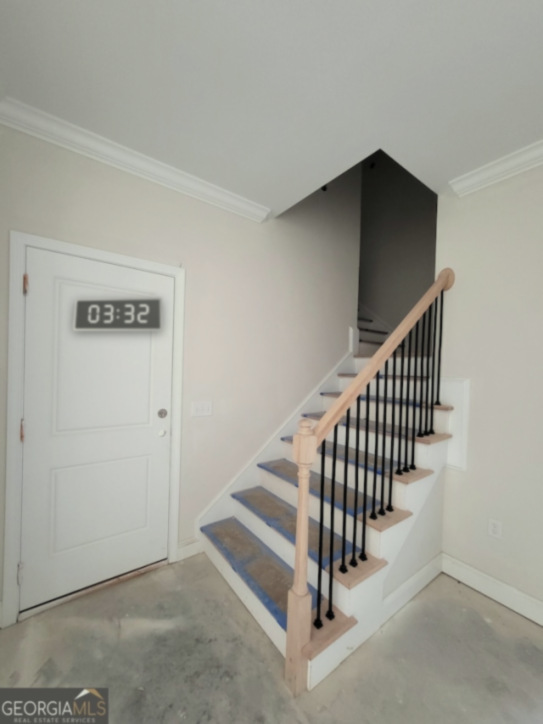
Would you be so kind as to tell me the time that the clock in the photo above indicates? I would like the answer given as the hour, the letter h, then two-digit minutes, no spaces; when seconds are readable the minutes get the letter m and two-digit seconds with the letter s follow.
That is 3h32
